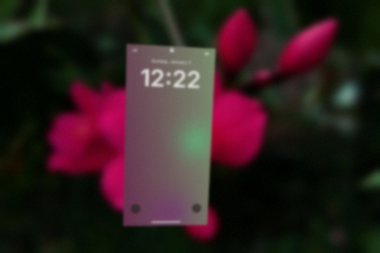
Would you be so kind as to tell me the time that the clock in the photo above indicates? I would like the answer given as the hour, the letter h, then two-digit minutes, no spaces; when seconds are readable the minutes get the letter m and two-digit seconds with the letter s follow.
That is 12h22
